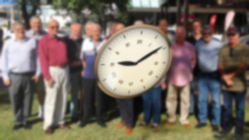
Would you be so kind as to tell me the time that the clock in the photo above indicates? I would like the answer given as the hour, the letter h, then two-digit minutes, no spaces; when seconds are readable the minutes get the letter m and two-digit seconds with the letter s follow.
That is 9h09
